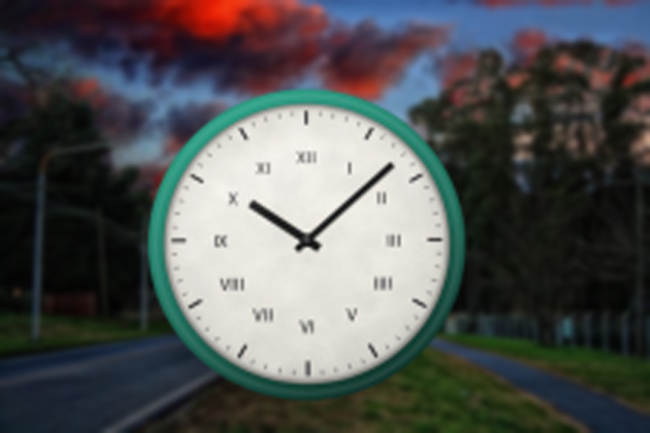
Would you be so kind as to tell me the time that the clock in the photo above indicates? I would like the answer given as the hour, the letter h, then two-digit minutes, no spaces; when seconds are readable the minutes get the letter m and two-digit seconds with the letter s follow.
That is 10h08
